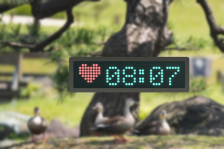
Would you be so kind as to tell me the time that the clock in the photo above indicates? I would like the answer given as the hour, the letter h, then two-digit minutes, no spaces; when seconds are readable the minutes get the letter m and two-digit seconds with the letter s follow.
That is 8h07
